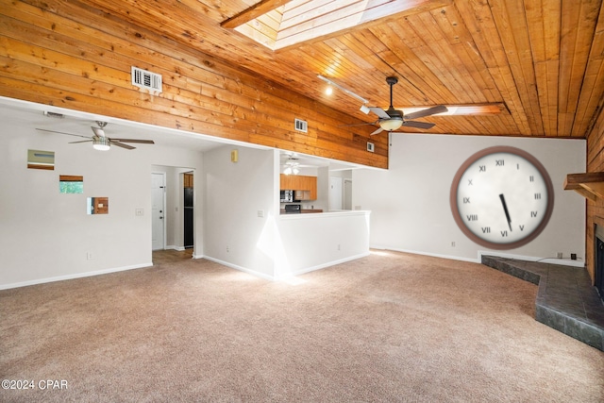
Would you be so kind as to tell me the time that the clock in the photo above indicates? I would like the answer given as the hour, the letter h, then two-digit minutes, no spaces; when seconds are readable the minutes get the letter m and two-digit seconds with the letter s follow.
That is 5h28
